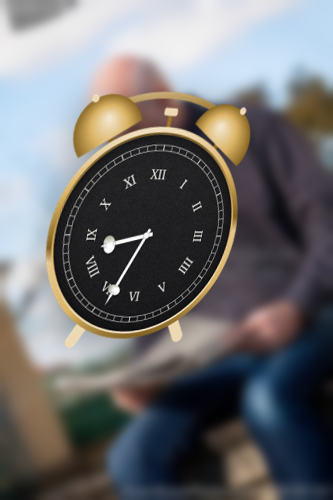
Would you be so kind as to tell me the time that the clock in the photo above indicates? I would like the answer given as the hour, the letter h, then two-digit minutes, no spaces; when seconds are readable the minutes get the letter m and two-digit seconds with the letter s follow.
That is 8h34
